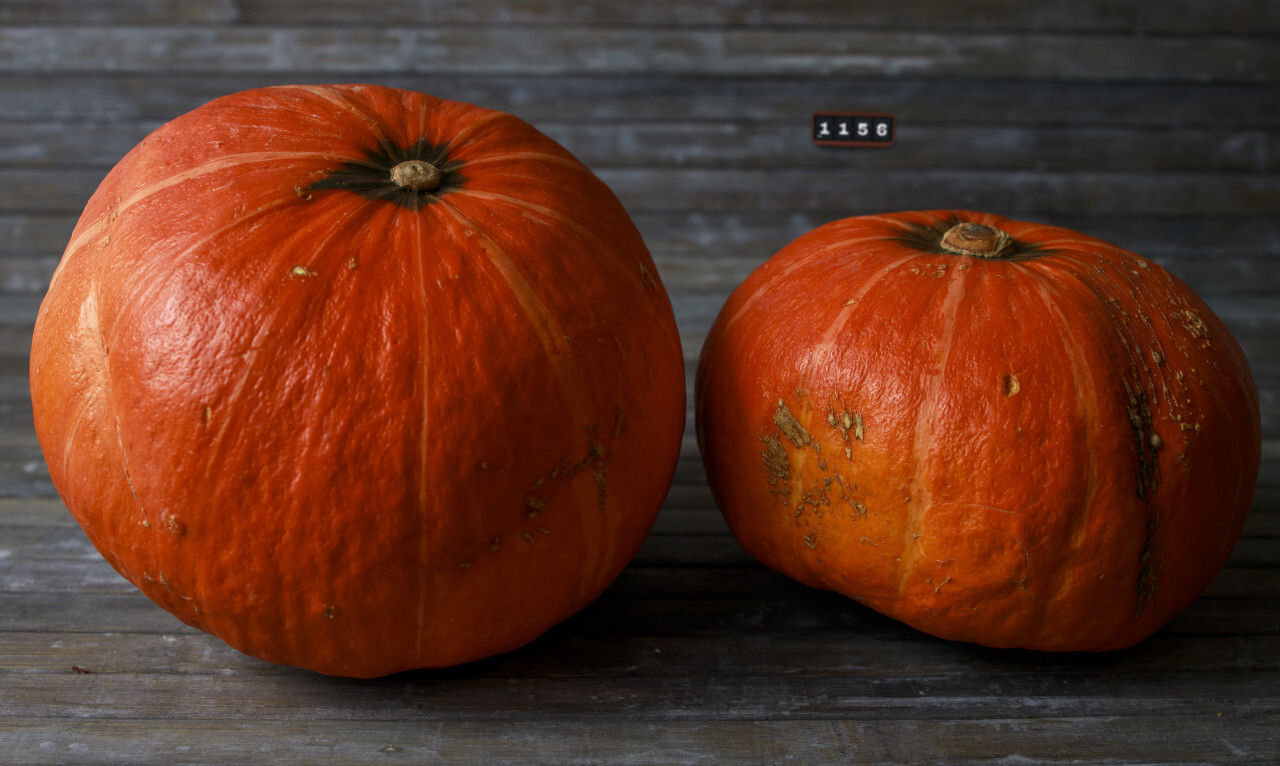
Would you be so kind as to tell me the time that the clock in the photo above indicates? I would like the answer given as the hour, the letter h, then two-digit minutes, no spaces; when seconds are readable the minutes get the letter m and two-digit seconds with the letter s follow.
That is 11h56
